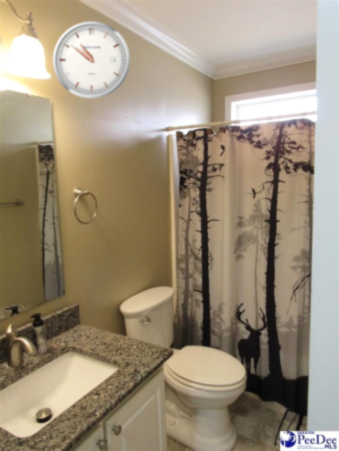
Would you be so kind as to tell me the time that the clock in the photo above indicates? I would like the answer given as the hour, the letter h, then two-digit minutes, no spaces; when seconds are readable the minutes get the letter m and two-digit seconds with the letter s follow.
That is 10h51
